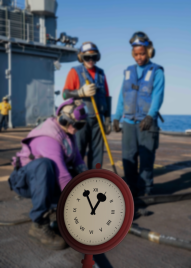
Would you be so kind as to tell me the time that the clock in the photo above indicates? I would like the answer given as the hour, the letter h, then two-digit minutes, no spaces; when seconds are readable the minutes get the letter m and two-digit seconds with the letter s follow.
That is 12h55
